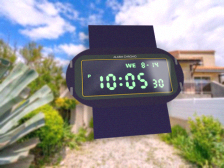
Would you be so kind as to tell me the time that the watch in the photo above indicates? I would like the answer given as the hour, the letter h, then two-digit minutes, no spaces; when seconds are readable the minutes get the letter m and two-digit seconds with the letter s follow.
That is 10h05m30s
